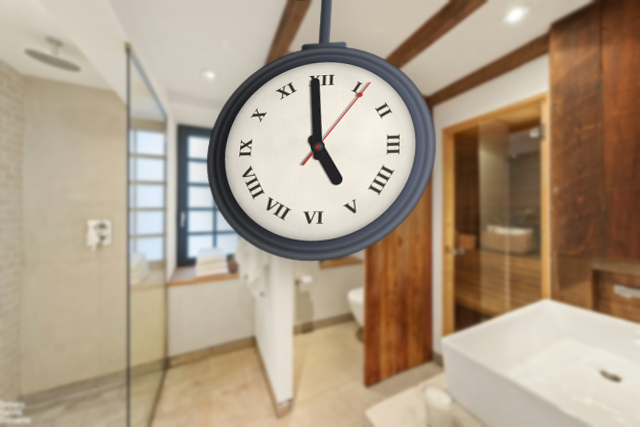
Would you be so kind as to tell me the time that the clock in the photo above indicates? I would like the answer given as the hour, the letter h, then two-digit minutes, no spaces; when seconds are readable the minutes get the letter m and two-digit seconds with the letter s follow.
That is 4h59m06s
